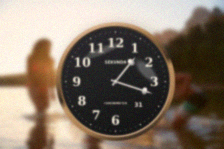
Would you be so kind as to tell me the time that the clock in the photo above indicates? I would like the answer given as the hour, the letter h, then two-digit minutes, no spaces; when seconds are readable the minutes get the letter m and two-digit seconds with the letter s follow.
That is 1h18
